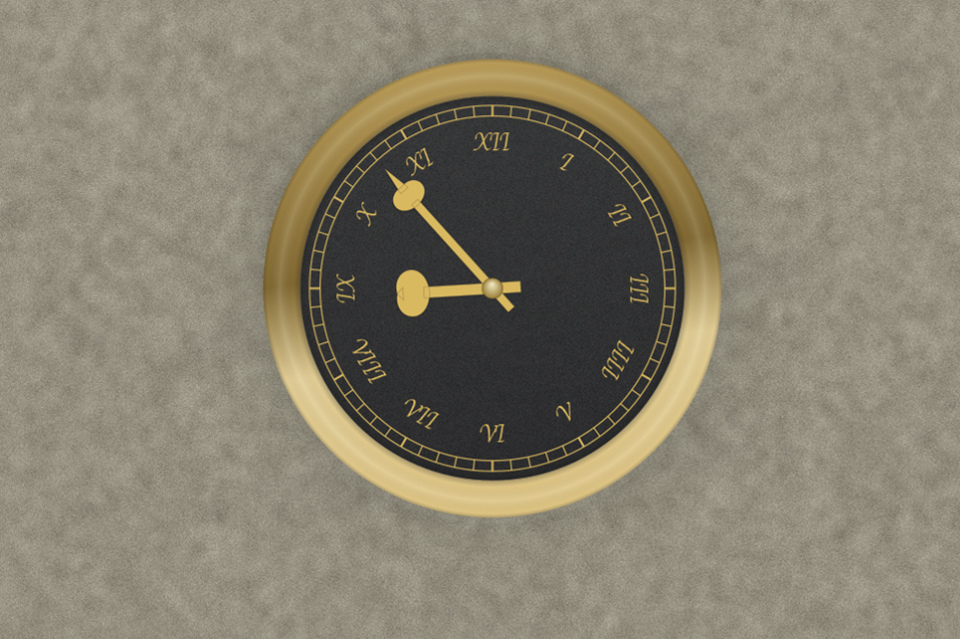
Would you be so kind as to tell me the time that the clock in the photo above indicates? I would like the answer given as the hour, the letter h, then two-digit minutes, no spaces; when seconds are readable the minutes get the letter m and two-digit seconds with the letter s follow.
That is 8h53
